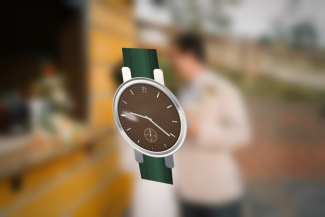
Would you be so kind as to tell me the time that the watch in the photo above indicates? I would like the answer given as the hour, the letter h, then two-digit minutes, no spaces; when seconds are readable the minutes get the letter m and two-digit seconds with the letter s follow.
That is 9h21
